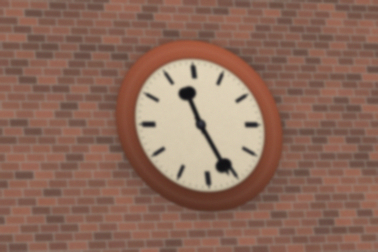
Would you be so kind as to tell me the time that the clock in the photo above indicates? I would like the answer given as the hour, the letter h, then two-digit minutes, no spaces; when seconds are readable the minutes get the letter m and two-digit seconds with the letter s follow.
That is 11h26
